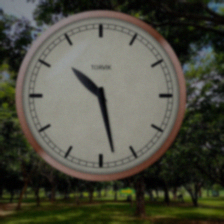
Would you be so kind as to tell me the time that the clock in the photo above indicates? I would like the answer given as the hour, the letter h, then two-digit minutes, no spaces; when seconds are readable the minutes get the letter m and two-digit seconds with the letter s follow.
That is 10h28
